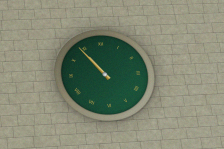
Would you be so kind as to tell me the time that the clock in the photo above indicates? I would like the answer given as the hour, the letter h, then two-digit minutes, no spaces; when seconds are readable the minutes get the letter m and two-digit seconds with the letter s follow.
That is 10h54
